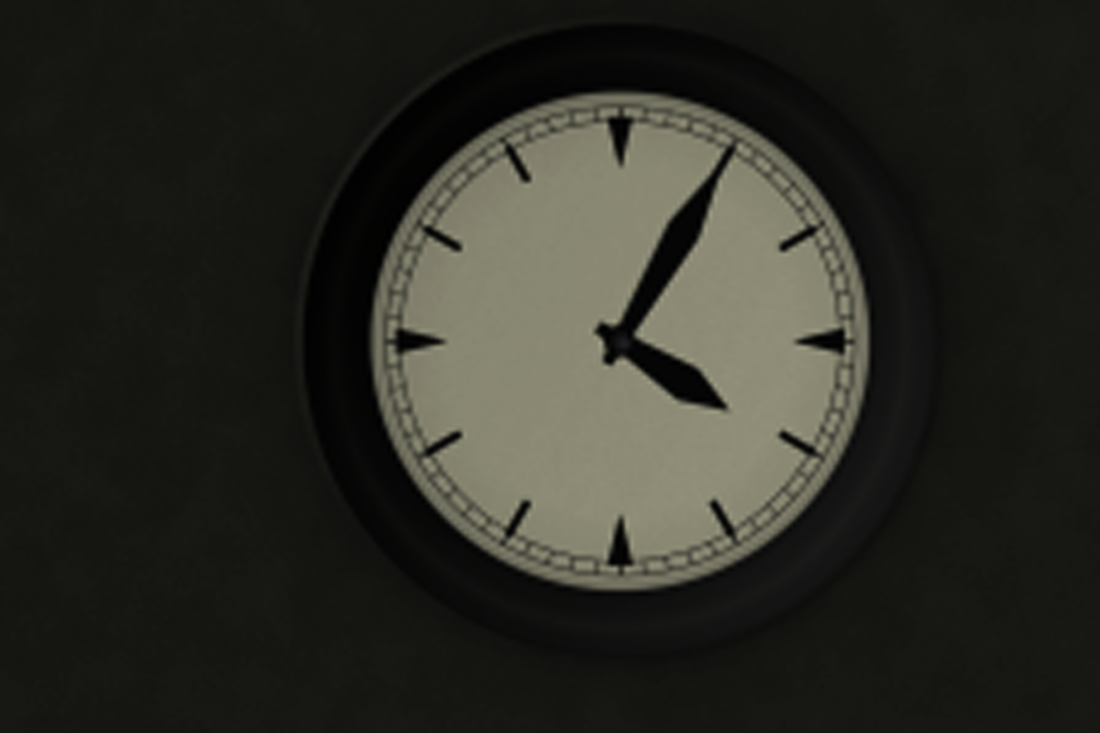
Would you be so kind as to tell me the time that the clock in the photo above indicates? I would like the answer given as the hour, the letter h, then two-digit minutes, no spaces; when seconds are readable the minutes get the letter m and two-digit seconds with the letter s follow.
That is 4h05
